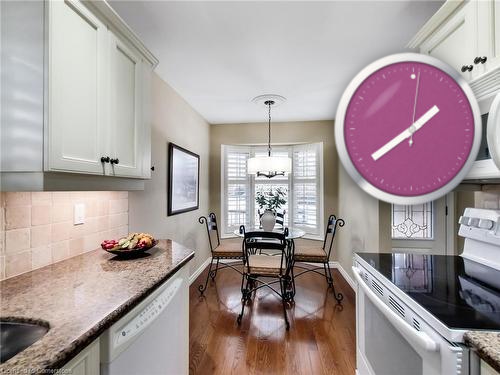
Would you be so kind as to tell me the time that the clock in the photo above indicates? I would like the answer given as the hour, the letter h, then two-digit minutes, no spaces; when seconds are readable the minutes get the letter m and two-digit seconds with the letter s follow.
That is 1h39m01s
